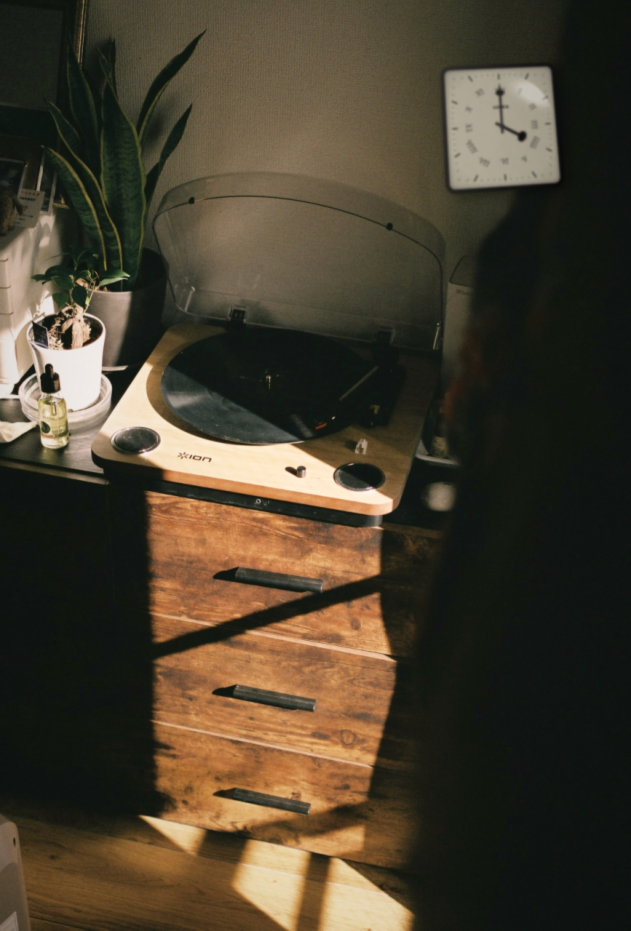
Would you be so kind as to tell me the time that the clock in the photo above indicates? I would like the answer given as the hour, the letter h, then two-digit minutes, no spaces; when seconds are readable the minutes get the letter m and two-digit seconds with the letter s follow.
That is 4h00
